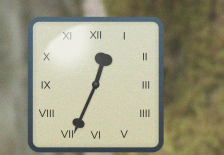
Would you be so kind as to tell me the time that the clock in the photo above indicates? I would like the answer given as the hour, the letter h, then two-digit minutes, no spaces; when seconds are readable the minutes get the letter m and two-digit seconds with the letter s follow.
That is 12h34
